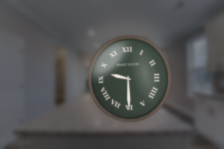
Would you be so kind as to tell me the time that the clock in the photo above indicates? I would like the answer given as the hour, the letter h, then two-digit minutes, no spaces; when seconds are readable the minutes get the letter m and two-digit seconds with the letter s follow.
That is 9h30
